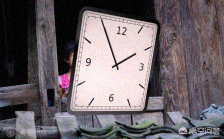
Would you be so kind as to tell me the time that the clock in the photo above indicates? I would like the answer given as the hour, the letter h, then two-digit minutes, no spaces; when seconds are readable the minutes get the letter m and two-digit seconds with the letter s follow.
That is 1h55
